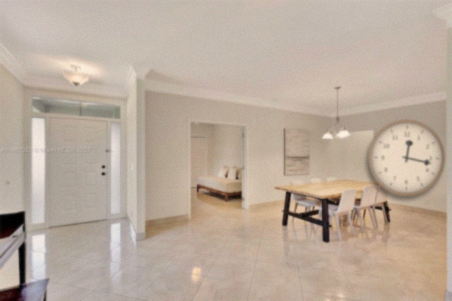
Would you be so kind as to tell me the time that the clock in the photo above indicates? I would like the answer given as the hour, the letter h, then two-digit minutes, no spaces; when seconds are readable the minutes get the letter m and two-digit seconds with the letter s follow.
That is 12h17
